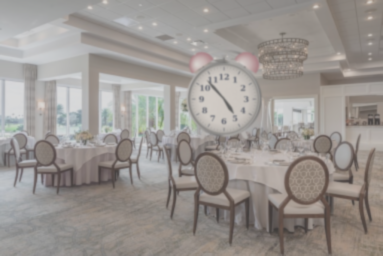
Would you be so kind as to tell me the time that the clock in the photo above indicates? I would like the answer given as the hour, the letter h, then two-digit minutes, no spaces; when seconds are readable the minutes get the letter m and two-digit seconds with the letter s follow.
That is 4h53
